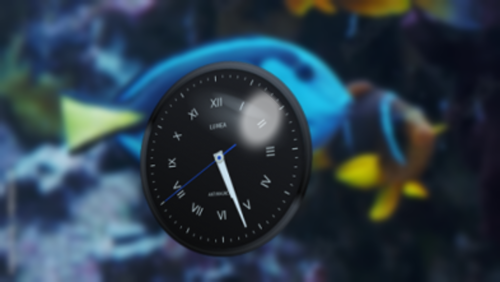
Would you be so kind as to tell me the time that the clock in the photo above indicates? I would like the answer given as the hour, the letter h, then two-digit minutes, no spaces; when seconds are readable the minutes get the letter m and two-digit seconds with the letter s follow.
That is 5h26m40s
